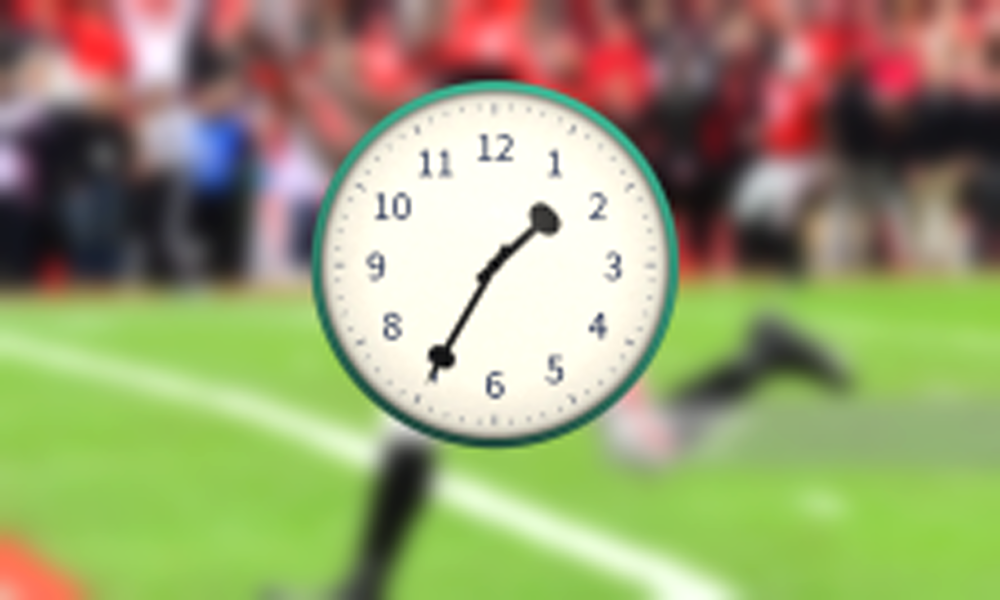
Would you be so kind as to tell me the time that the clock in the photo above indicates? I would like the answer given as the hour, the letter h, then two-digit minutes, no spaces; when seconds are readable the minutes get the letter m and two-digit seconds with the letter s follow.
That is 1h35
